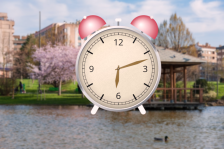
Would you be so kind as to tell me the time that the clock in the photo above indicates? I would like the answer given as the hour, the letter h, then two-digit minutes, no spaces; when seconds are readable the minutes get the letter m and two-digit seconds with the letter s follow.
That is 6h12
